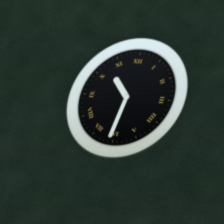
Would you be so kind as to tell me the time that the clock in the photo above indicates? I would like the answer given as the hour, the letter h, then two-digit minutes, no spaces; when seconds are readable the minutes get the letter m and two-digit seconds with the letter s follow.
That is 10h31
